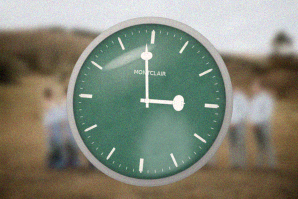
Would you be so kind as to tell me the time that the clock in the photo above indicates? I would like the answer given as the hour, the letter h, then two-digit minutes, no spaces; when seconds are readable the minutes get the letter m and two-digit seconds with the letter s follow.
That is 2h59
